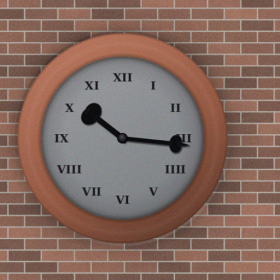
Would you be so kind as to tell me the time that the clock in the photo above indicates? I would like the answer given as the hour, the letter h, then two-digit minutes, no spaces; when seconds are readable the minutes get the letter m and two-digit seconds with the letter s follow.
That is 10h16
